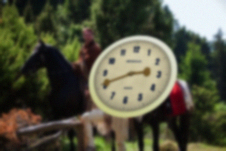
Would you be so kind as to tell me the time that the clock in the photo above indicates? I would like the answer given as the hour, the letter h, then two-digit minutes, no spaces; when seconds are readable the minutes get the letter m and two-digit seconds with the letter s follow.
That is 2h41
